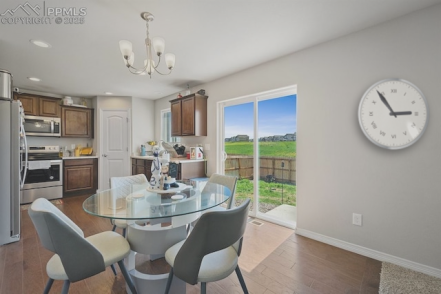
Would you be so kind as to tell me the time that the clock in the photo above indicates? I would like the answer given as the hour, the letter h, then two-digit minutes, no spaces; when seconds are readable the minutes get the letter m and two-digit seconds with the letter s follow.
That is 2h54
